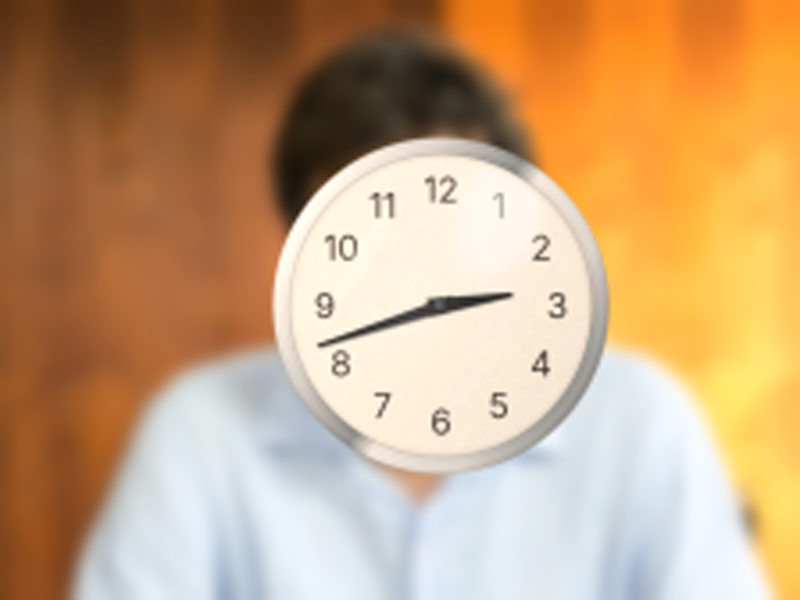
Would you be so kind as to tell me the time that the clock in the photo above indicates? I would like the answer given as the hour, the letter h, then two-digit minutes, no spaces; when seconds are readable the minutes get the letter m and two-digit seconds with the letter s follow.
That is 2h42
